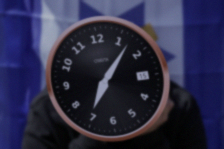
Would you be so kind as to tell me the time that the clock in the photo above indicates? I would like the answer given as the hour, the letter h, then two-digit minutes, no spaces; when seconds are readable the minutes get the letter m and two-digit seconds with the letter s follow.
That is 7h07
